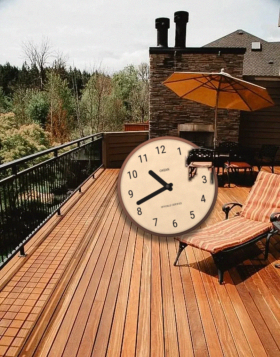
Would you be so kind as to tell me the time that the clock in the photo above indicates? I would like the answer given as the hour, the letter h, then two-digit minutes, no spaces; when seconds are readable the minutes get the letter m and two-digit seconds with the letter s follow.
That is 10h42
